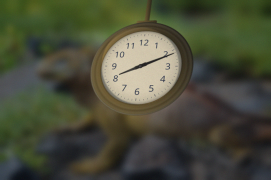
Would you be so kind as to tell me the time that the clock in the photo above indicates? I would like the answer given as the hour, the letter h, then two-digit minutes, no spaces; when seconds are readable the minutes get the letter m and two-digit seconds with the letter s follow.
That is 8h11
